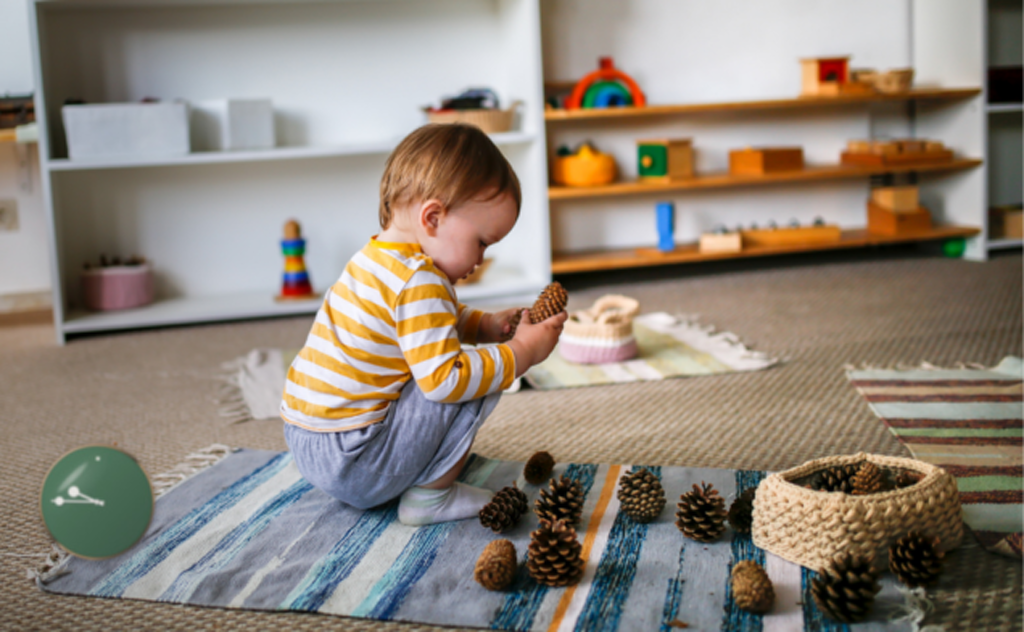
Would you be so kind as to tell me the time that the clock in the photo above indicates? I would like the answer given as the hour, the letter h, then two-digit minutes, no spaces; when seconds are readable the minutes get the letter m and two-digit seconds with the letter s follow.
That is 9h45
